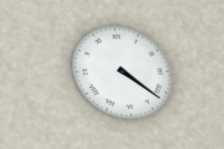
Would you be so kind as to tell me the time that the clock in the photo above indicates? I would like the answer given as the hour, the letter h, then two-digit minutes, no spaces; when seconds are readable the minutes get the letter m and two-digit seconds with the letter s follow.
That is 4h22
